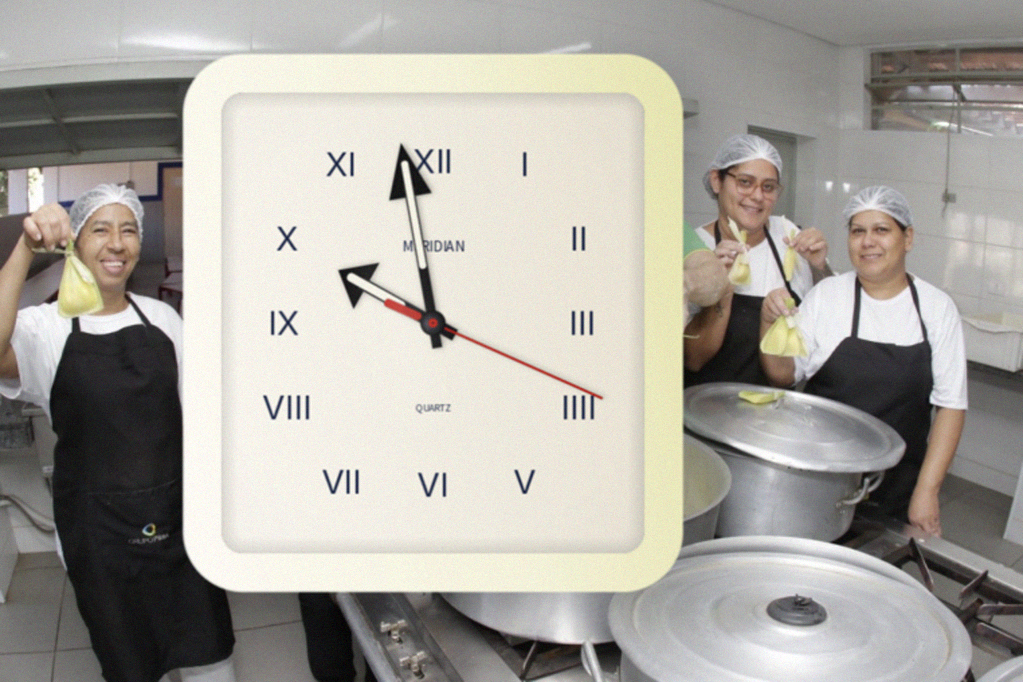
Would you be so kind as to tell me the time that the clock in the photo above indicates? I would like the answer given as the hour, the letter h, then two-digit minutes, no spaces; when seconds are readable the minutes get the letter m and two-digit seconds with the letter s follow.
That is 9h58m19s
